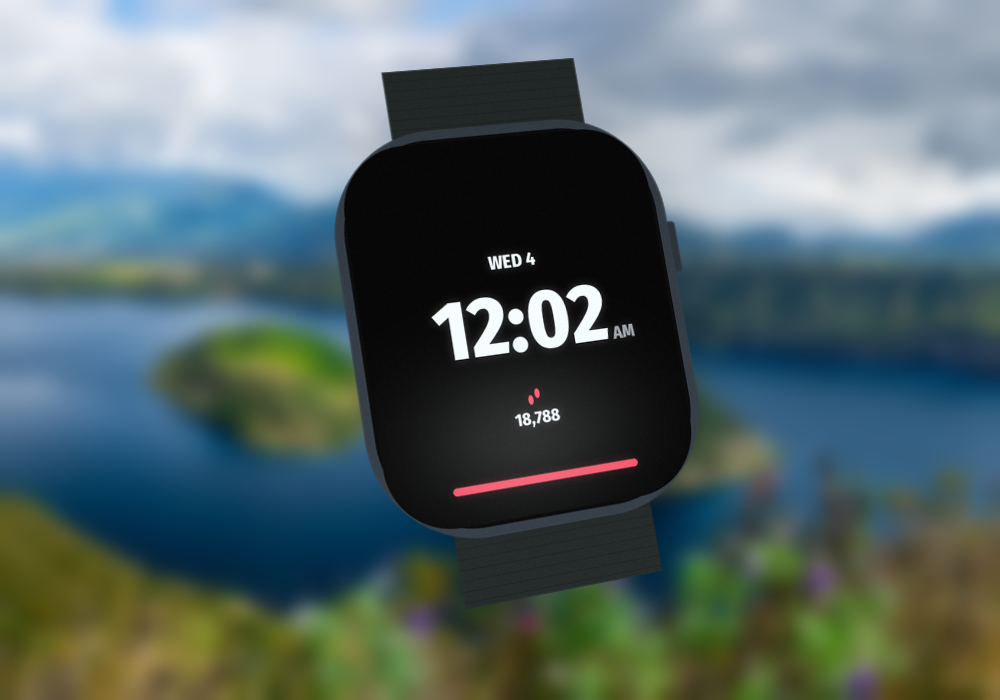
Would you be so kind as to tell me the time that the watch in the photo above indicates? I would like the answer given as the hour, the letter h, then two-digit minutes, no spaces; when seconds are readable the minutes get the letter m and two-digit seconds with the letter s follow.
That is 12h02
